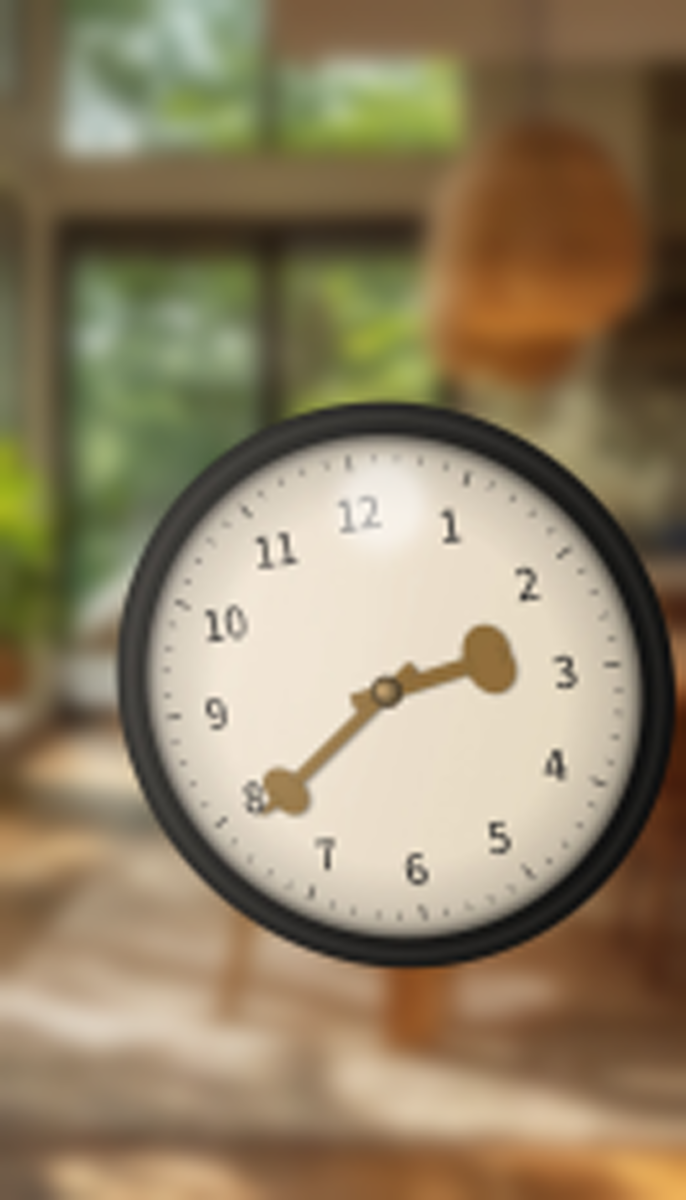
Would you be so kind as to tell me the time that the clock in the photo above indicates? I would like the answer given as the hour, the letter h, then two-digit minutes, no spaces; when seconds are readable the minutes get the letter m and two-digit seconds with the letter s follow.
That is 2h39
